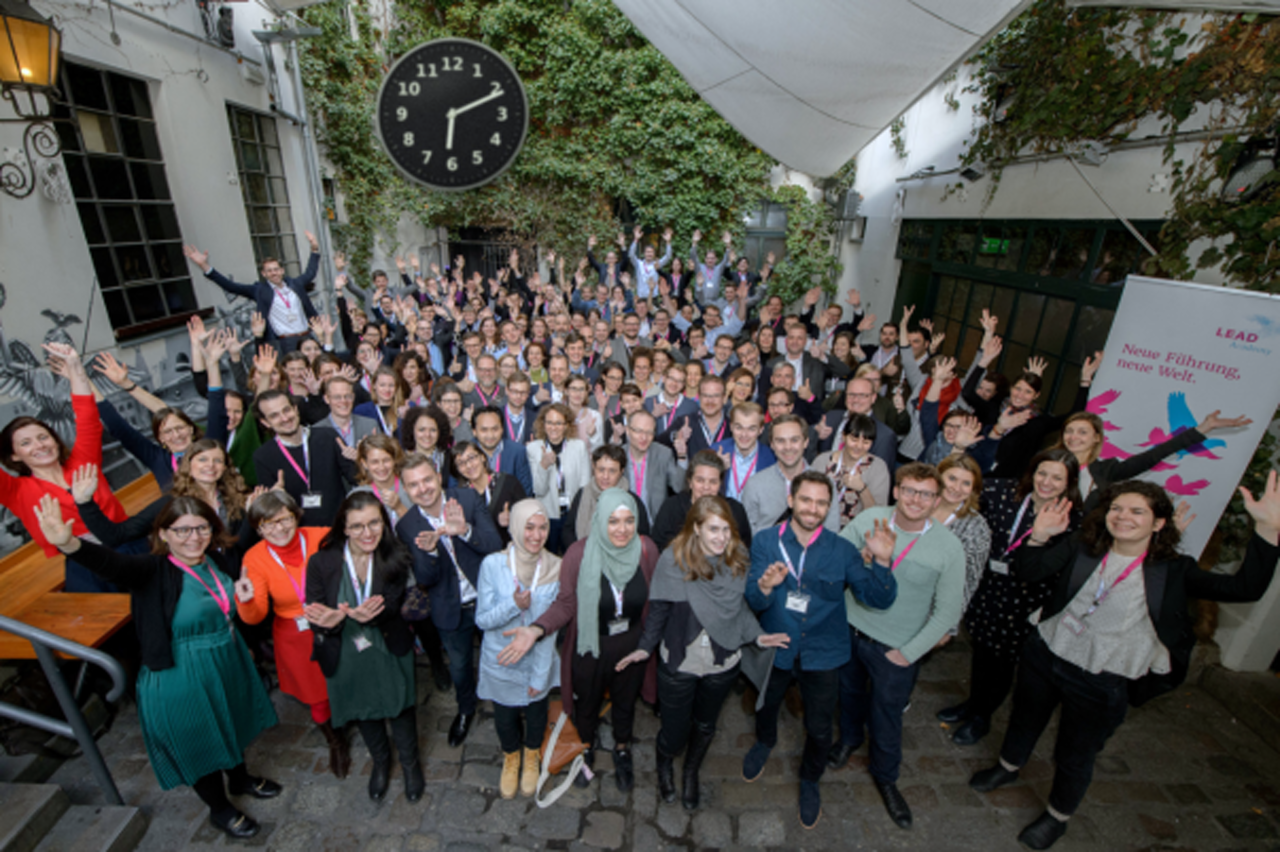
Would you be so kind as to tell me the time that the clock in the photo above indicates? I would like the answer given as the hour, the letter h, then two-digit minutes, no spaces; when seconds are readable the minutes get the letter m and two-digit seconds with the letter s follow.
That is 6h11
